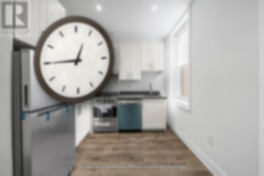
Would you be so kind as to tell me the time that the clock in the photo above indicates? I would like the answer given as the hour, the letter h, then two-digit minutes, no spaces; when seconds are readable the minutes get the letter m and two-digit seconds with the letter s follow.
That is 12h45
